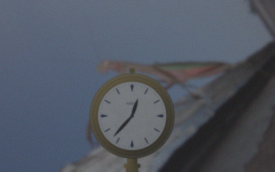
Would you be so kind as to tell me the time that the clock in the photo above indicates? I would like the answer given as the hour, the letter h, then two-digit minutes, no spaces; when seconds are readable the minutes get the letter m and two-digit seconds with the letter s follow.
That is 12h37
